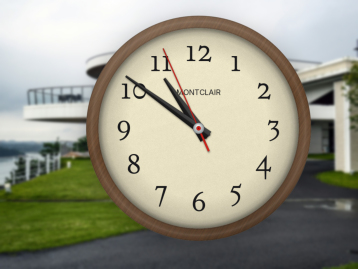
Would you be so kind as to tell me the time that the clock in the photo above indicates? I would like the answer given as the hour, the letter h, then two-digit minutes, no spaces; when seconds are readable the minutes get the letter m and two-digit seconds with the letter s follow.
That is 10h50m56s
